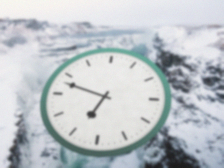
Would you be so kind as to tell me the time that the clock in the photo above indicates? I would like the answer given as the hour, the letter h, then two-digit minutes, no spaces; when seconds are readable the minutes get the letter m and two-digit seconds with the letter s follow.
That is 6h48
